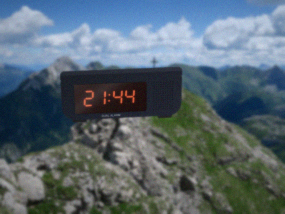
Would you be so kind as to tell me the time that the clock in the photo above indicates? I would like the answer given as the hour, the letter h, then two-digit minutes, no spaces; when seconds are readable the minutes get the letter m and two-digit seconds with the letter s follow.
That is 21h44
